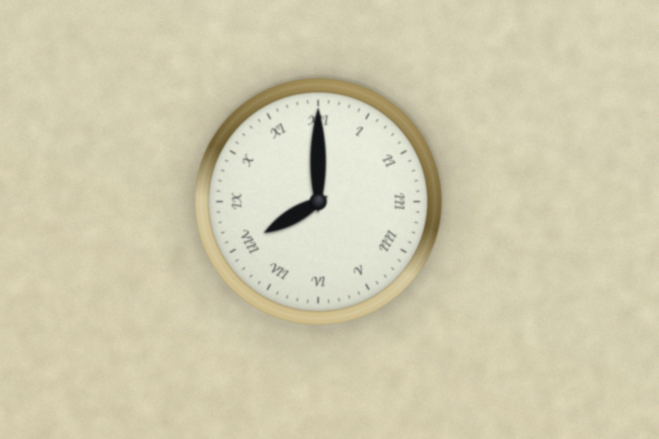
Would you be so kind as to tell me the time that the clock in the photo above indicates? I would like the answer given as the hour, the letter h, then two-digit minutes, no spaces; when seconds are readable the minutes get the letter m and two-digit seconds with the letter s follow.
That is 8h00
